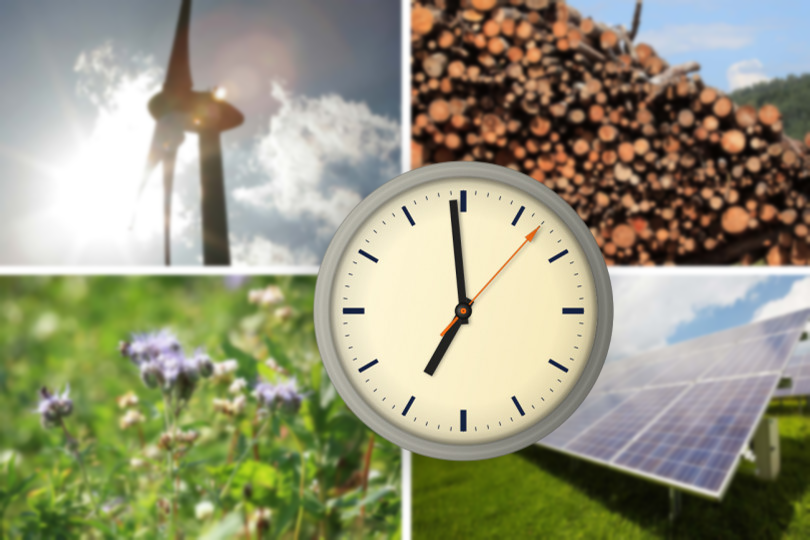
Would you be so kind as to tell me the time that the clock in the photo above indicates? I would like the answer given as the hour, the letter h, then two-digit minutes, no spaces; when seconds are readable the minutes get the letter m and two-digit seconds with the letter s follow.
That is 6h59m07s
